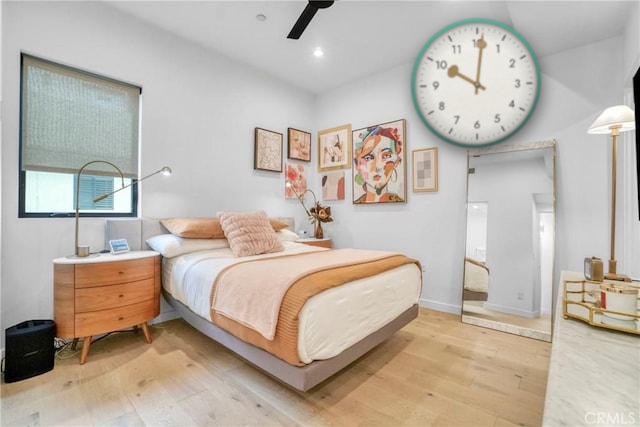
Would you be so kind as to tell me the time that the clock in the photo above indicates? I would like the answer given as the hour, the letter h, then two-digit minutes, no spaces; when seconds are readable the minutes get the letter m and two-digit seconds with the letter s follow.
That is 10h01
